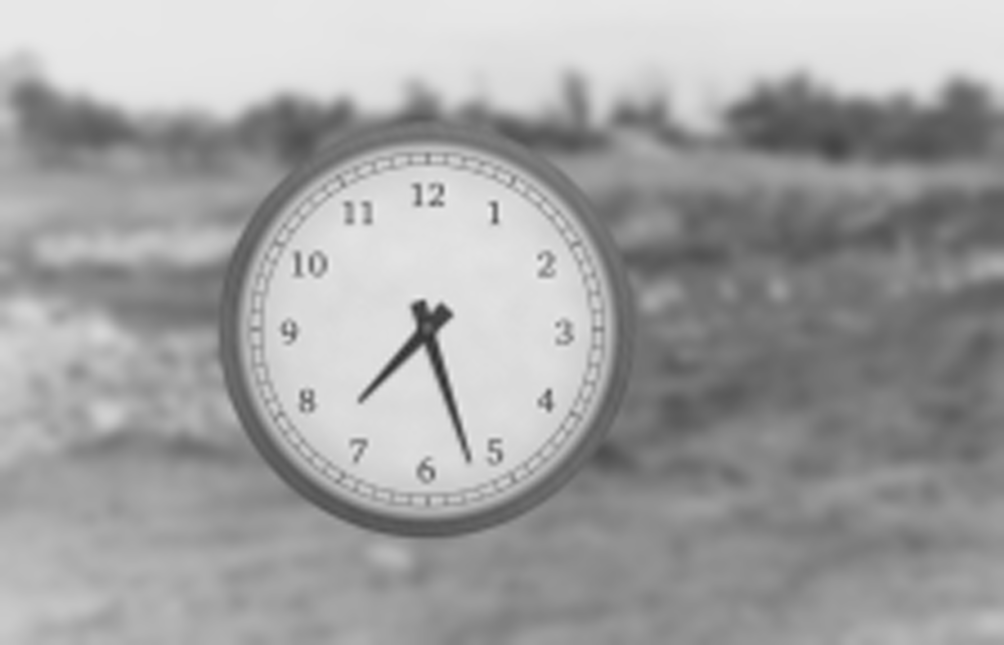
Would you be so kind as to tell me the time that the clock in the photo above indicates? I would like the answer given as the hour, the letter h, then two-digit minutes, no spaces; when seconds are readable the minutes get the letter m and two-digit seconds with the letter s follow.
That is 7h27
